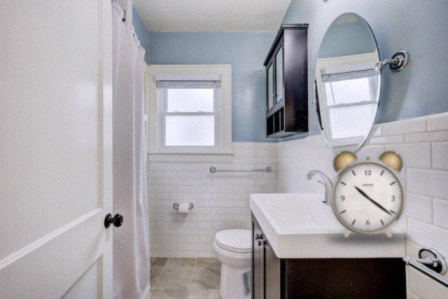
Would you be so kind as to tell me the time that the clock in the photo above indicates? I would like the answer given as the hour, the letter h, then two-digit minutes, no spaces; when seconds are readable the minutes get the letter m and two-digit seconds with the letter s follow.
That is 10h21
